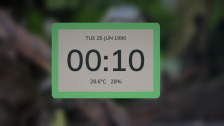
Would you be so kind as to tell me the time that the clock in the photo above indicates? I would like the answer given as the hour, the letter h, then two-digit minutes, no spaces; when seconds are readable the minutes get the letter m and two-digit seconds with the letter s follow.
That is 0h10
